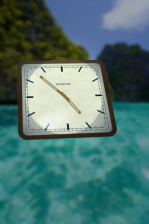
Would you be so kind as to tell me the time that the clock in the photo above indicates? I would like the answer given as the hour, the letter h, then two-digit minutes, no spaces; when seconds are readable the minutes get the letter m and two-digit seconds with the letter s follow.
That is 4h53
